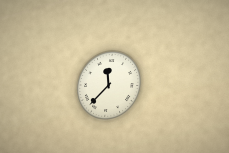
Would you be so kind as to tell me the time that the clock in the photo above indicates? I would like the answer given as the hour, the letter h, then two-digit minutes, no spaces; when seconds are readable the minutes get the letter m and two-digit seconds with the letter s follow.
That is 11h37
